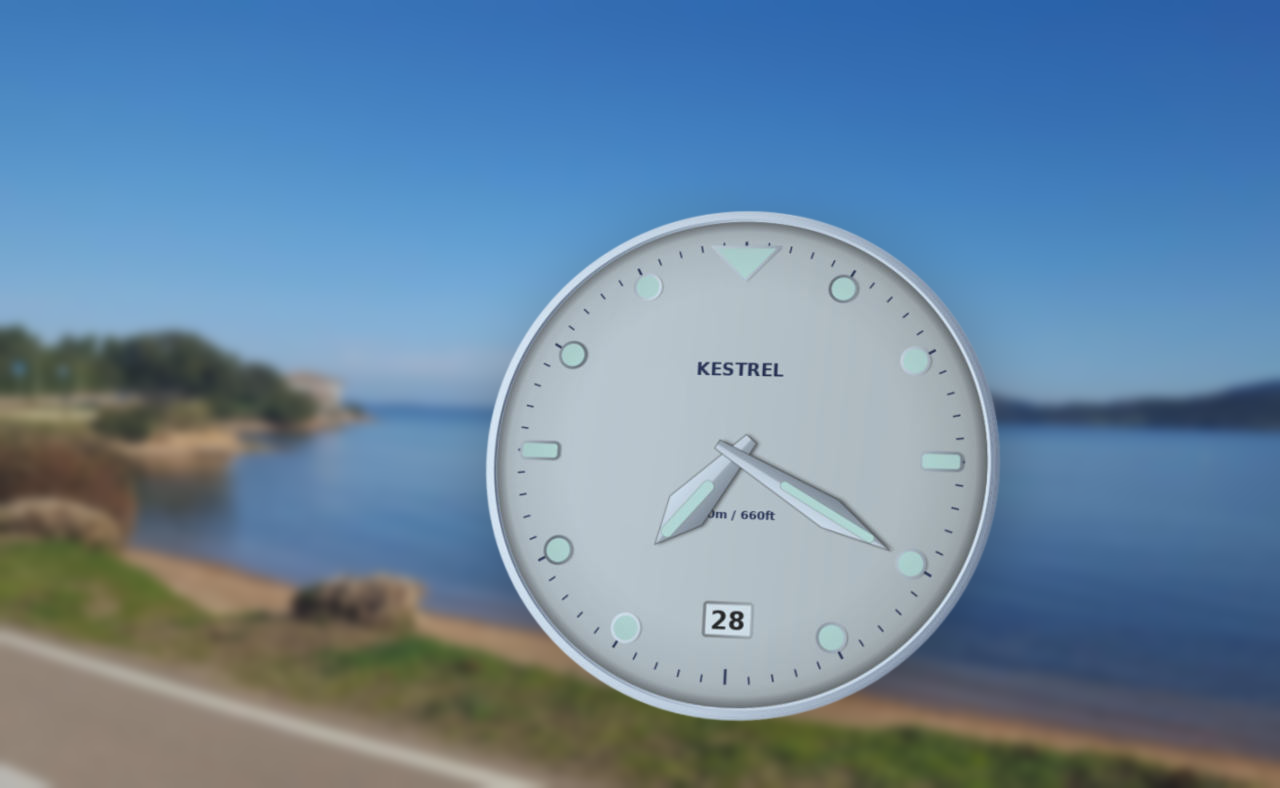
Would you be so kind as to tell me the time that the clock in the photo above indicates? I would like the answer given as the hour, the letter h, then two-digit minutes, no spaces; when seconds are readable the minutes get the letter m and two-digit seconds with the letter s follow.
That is 7h20
